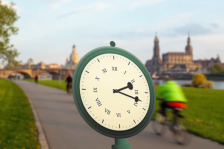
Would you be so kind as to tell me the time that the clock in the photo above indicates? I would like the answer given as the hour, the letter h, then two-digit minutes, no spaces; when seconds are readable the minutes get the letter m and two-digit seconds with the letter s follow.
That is 2h18
